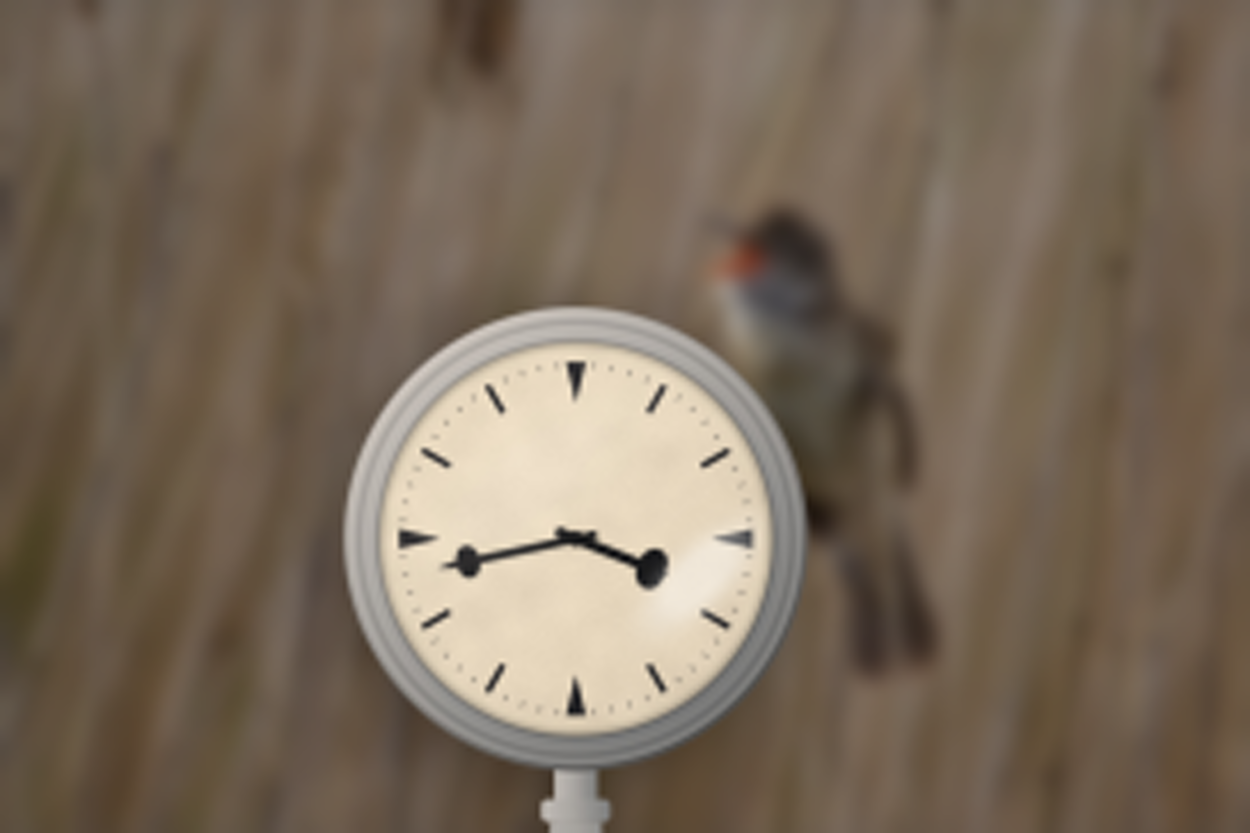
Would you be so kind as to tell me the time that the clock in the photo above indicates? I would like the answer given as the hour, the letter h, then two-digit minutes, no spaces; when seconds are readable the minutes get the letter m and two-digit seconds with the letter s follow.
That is 3h43
